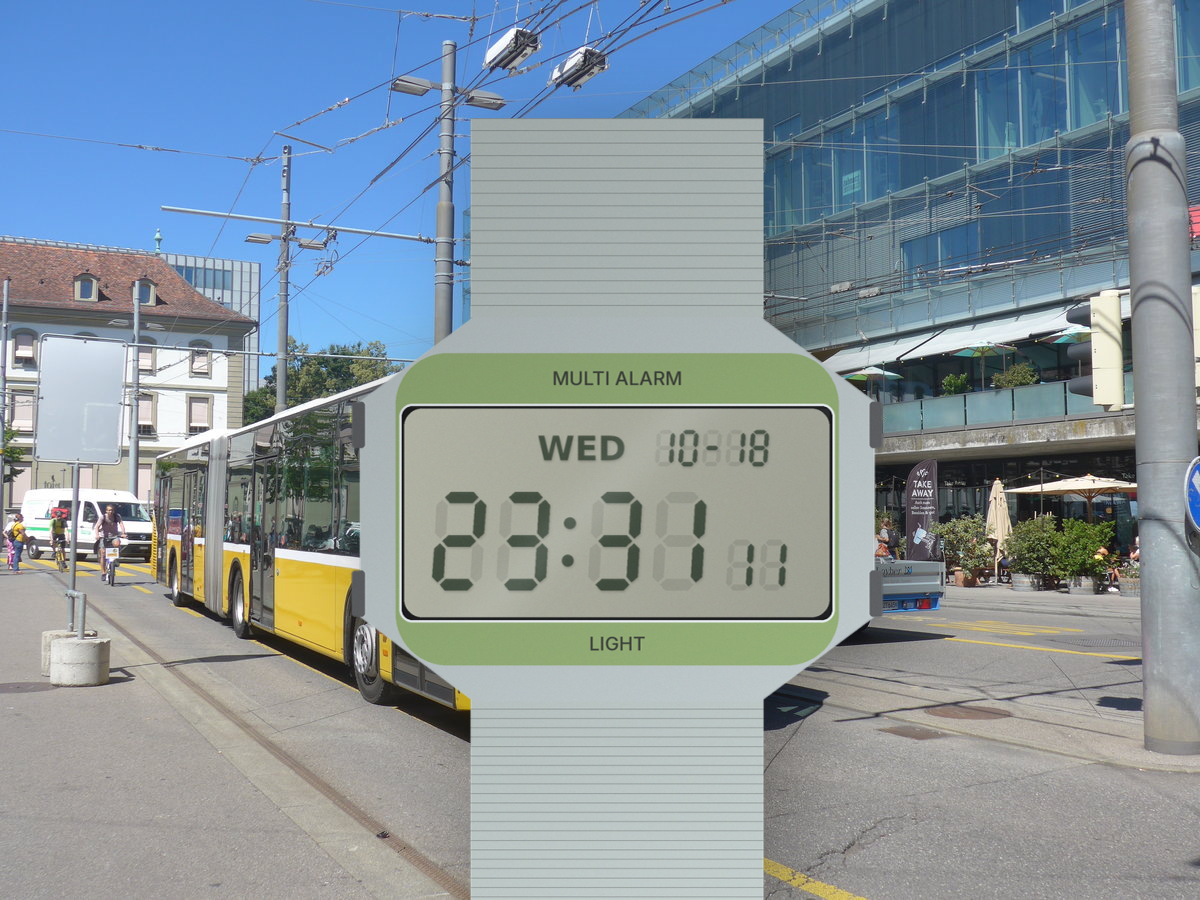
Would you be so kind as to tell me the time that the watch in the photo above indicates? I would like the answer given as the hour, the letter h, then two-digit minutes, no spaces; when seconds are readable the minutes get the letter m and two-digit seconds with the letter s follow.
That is 23h31m11s
